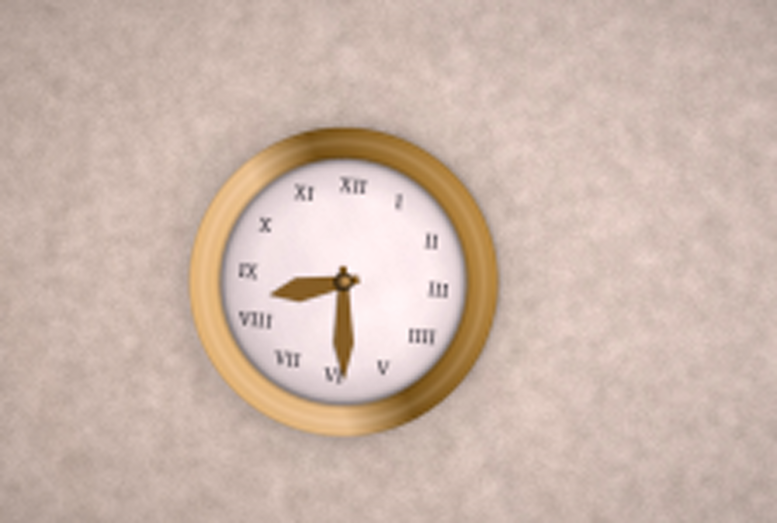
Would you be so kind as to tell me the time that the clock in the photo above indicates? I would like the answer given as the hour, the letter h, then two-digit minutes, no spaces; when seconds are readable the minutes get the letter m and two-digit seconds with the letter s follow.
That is 8h29
